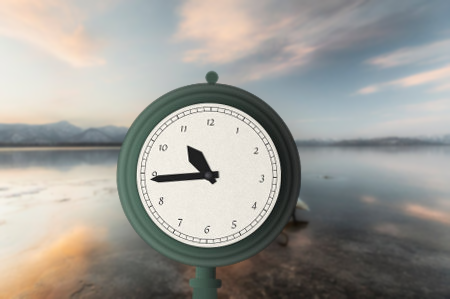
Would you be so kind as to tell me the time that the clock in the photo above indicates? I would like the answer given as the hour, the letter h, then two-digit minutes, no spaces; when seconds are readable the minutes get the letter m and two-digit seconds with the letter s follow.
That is 10h44
